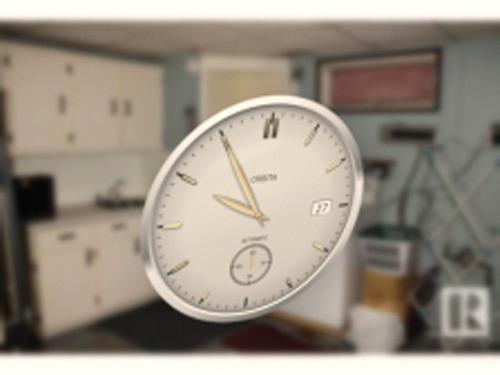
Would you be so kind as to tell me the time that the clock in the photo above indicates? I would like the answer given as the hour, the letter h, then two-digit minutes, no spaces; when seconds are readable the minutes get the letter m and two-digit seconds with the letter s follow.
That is 9h55
